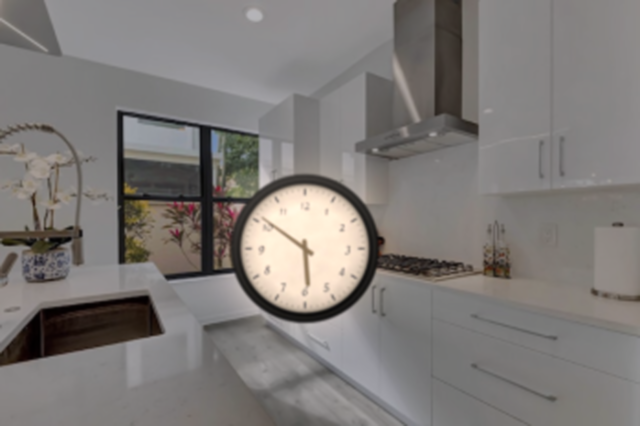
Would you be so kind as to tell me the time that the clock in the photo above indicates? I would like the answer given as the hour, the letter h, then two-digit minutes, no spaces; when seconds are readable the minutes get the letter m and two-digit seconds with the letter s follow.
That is 5h51
